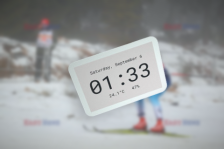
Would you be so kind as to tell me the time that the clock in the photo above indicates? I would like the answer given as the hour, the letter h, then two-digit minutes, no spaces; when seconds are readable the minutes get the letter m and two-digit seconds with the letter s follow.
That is 1h33
